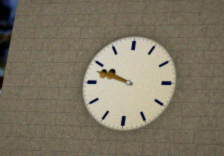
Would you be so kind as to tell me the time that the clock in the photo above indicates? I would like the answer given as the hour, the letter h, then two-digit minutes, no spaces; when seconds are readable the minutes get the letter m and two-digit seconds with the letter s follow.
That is 9h48
